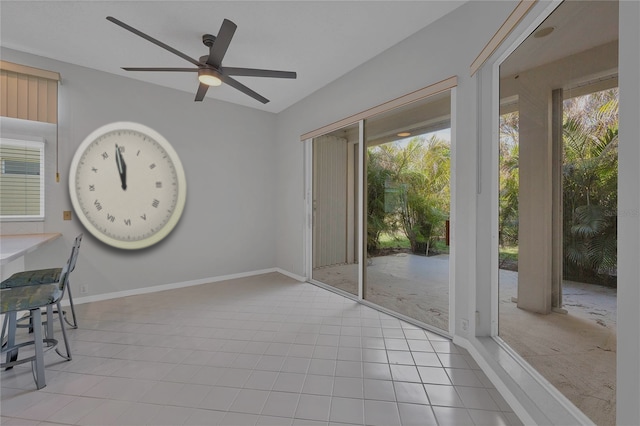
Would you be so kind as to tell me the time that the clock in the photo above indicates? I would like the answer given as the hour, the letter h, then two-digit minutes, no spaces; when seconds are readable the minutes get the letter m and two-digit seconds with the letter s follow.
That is 11h59
